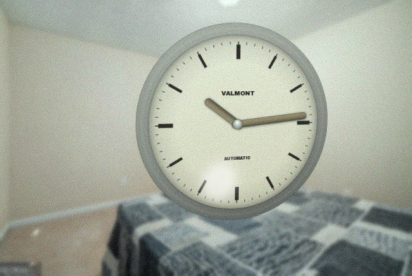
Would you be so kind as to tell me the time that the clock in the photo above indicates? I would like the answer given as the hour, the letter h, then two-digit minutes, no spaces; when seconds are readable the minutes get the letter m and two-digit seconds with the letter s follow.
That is 10h14
